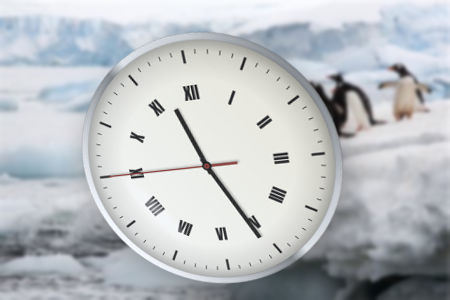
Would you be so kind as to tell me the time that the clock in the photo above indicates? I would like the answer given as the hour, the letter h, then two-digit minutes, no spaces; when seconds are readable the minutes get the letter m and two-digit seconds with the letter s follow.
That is 11h25m45s
